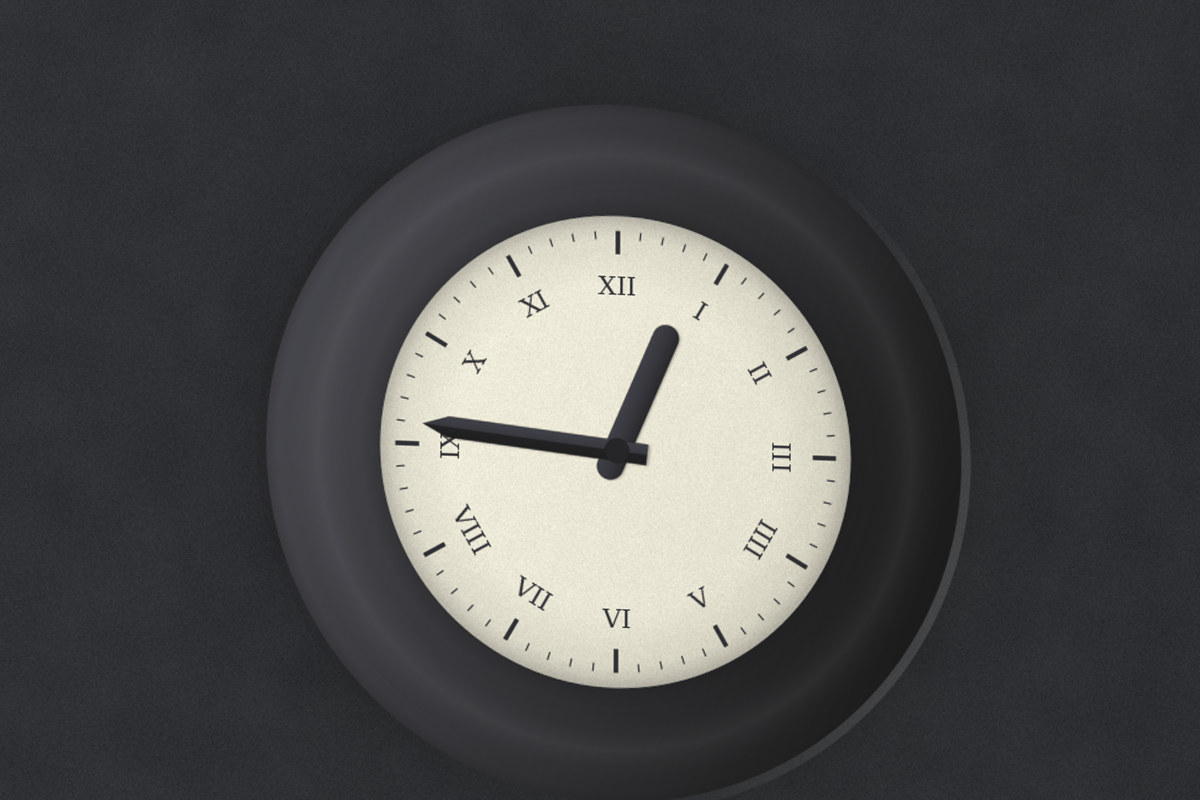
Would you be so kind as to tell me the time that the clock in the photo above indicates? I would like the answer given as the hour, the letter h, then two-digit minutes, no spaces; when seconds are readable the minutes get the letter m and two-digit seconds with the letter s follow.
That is 12h46
